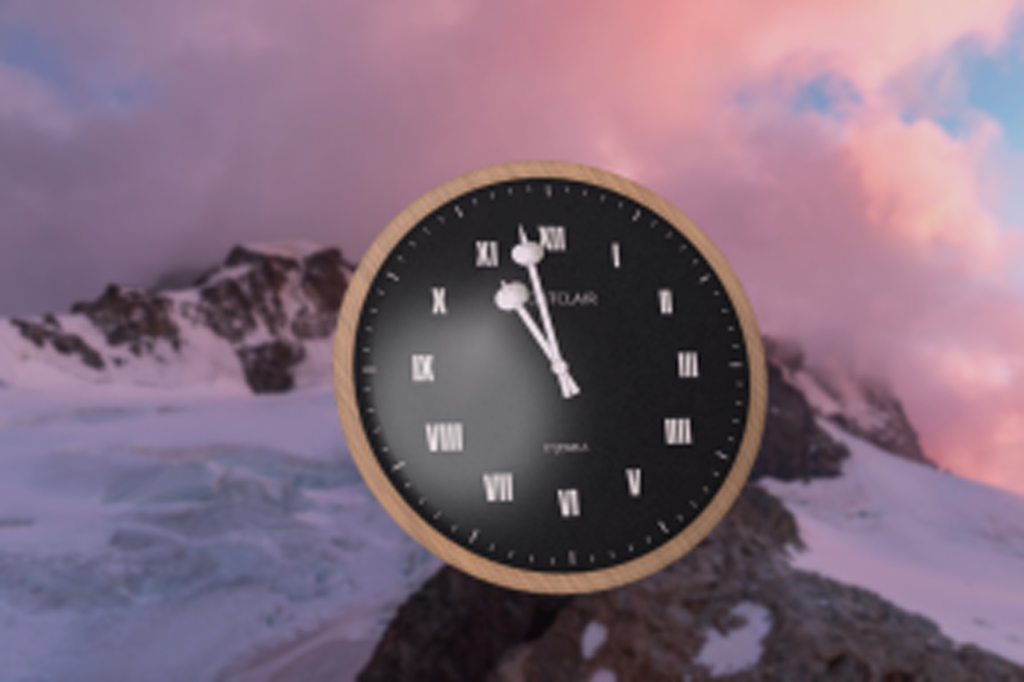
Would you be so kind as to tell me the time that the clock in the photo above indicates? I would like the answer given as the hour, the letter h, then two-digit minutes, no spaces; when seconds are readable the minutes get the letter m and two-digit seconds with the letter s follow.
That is 10h58
